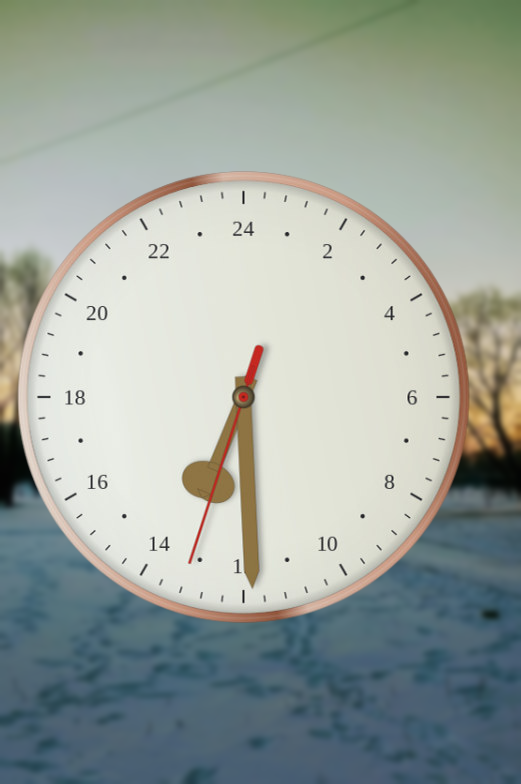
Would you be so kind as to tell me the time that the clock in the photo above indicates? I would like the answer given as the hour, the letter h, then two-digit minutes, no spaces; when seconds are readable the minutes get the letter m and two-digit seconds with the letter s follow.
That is 13h29m33s
